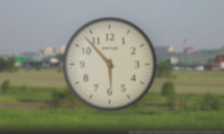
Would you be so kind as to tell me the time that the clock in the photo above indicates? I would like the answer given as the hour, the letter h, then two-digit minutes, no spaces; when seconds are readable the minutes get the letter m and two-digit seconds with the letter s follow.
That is 5h53
